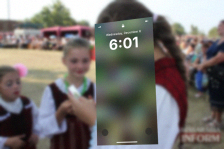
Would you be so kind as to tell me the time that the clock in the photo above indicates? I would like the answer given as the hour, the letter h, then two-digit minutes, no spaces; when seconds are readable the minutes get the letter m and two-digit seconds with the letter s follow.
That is 6h01
